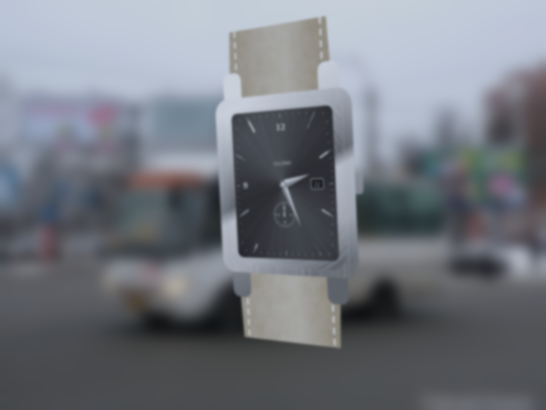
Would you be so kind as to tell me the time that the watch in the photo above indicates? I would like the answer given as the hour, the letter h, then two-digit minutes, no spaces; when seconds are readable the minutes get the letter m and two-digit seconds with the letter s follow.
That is 2h26
